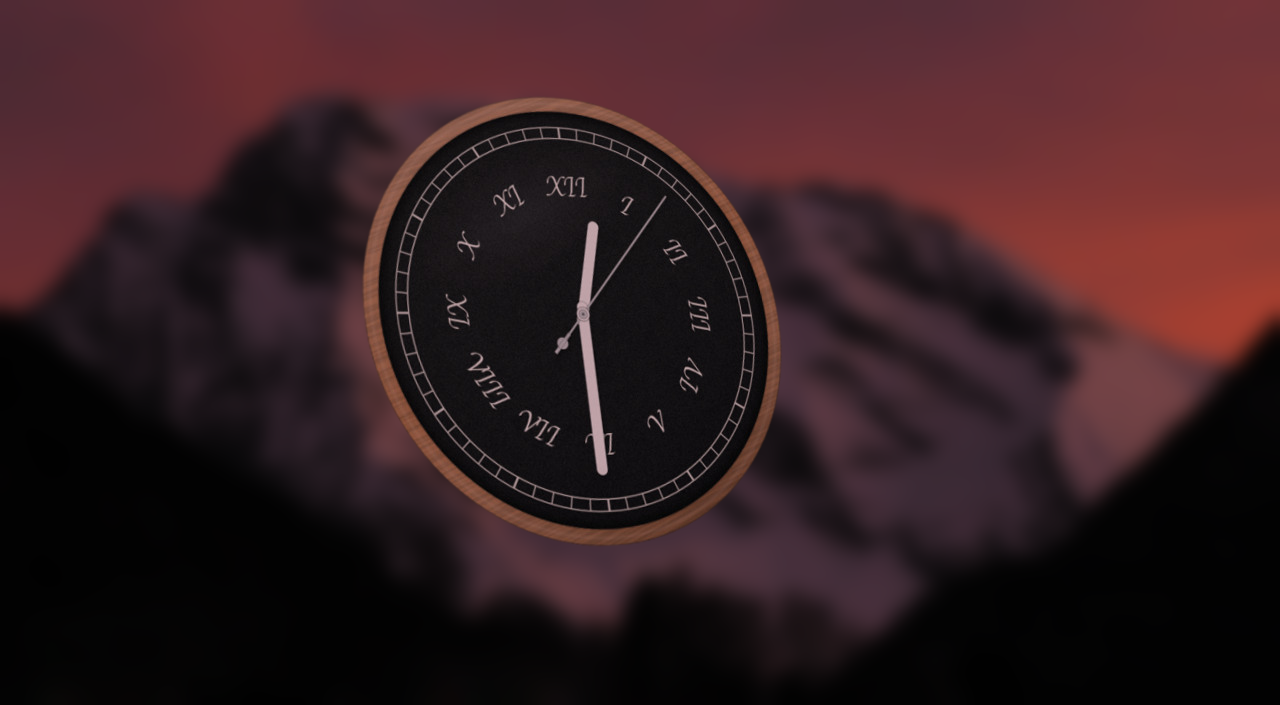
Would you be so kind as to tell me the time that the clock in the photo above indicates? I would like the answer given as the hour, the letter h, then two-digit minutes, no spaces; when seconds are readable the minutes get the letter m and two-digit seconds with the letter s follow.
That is 12h30m07s
